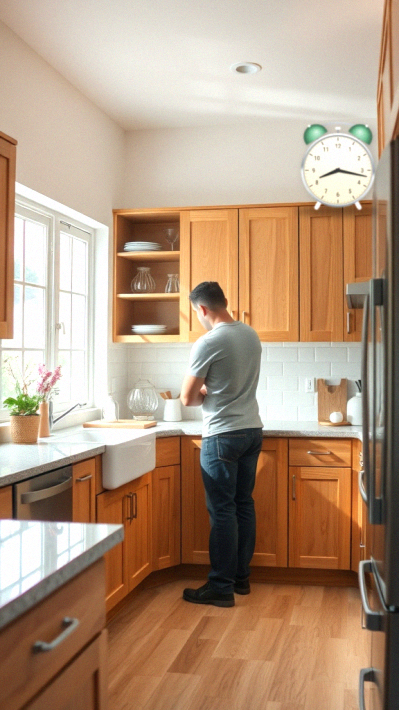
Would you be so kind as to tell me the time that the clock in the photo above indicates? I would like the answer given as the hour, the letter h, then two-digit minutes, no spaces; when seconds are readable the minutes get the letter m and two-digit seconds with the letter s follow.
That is 8h17
